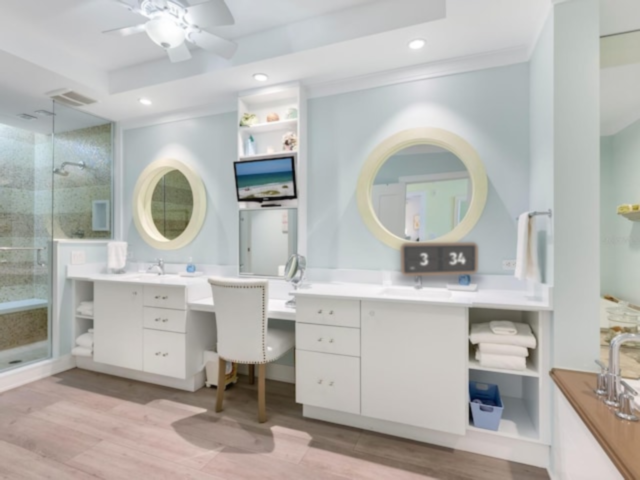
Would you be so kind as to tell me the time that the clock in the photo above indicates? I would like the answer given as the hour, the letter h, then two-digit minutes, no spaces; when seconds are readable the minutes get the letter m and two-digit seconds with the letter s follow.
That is 3h34
